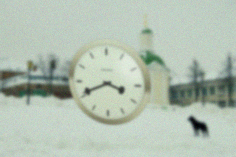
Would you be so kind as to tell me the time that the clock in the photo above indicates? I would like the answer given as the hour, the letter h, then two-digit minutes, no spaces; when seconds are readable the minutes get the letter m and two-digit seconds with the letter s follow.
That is 3h41
